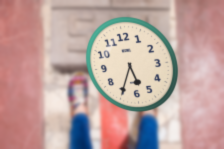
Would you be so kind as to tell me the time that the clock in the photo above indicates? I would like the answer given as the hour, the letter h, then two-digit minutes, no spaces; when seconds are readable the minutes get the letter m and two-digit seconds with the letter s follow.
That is 5h35
